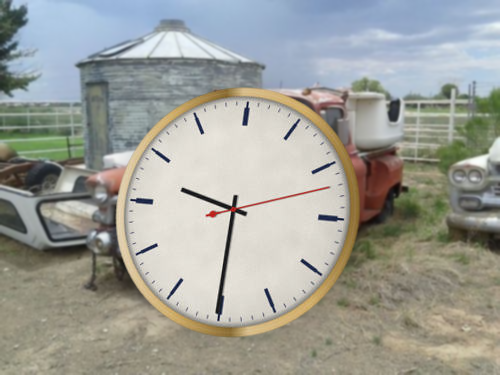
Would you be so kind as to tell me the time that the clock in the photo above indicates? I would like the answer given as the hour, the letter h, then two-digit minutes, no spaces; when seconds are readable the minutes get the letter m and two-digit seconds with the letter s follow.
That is 9h30m12s
